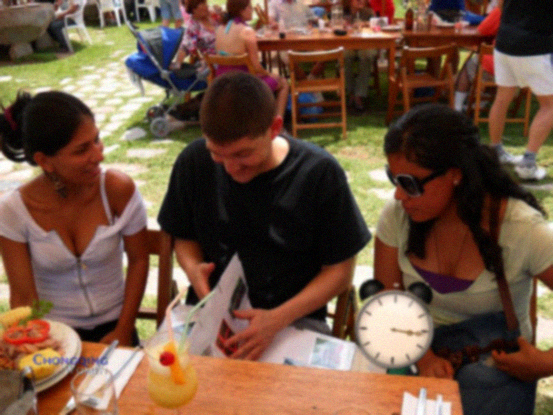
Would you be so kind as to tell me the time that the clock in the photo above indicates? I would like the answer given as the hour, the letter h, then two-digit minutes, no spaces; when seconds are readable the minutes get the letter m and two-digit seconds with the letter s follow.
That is 3h16
